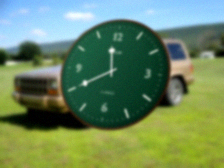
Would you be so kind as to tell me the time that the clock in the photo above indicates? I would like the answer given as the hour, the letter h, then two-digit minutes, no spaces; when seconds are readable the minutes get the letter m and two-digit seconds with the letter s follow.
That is 11h40
